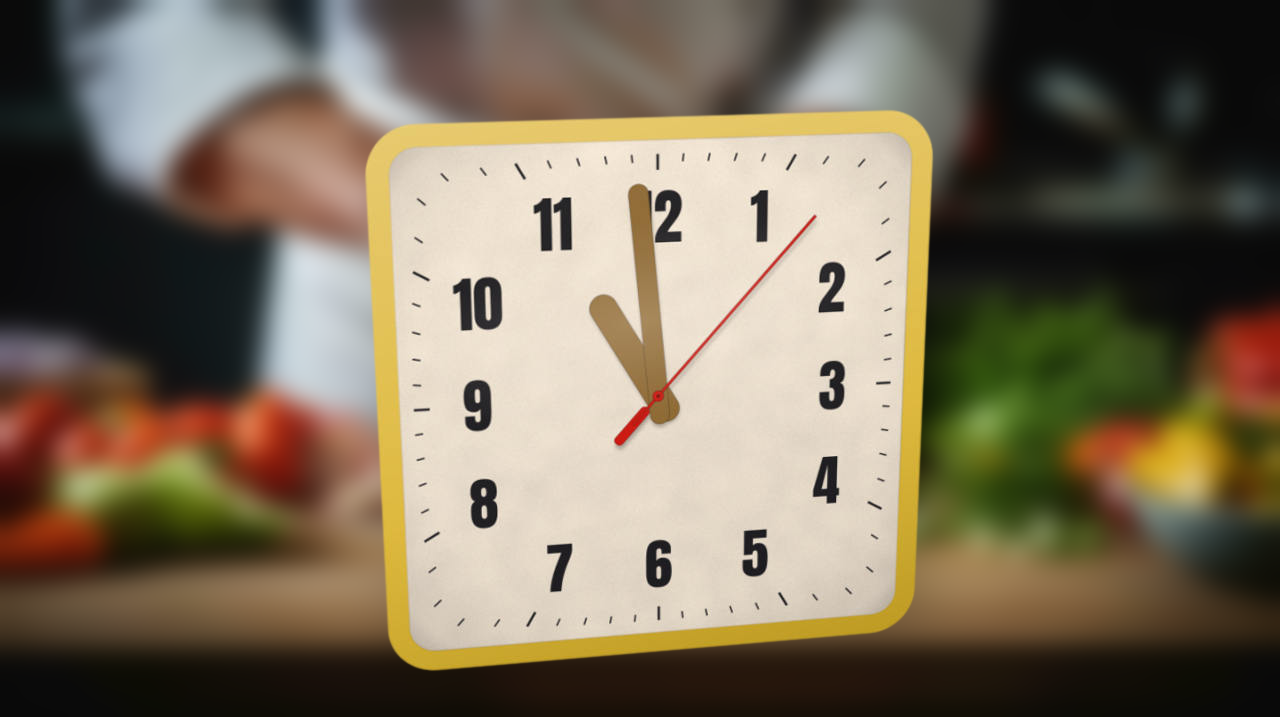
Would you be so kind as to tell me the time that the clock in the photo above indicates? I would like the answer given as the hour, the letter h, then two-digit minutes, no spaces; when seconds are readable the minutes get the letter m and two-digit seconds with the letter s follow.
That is 10h59m07s
